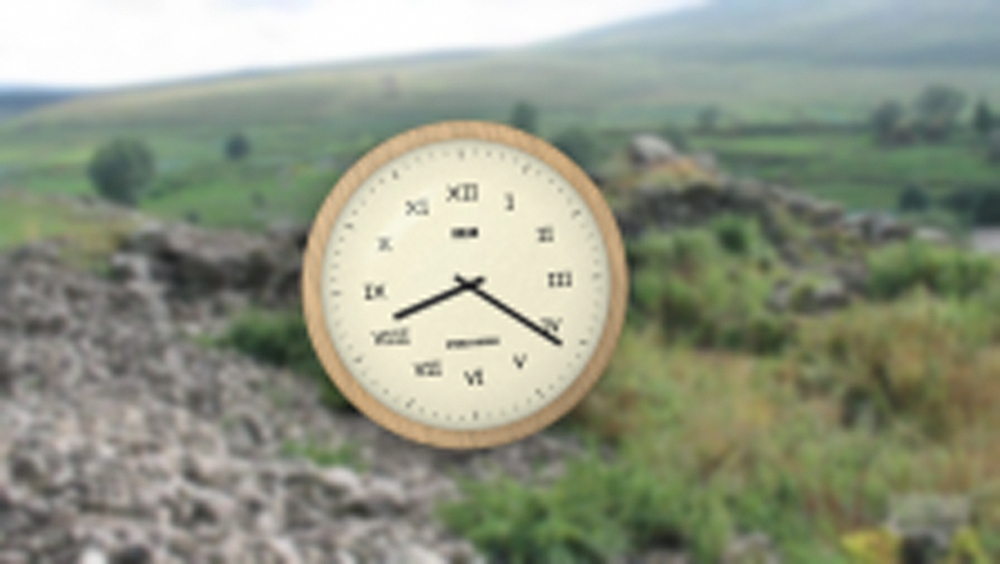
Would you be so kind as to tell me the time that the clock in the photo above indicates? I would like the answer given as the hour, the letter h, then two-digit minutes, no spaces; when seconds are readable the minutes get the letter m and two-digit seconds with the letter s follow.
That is 8h21
